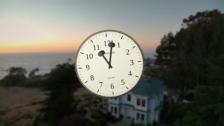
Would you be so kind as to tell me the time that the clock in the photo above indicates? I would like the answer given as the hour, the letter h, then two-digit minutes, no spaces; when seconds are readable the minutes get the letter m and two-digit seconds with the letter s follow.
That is 11h02
